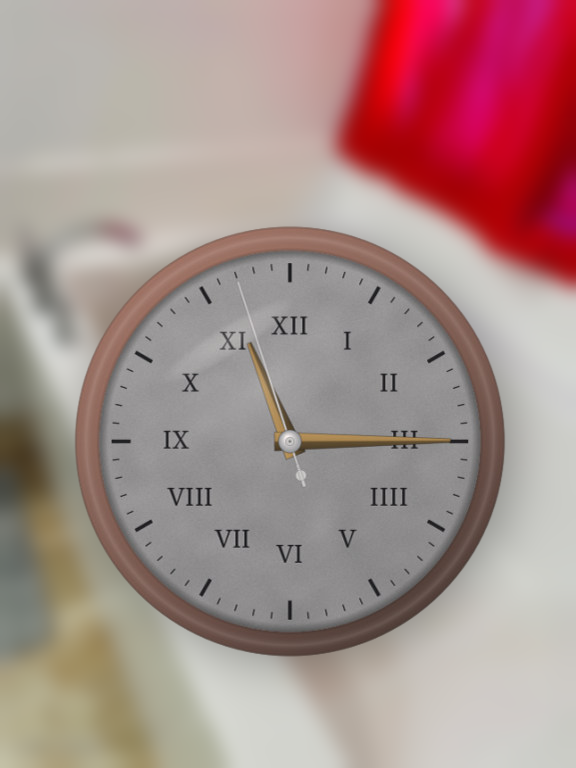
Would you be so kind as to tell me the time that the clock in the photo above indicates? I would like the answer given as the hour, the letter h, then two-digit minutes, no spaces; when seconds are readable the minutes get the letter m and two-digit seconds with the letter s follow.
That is 11h14m57s
